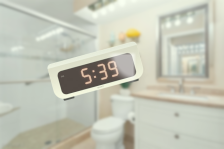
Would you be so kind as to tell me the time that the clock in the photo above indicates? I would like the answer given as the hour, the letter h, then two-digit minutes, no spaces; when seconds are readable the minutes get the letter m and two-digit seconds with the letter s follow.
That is 5h39
